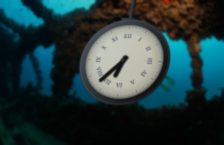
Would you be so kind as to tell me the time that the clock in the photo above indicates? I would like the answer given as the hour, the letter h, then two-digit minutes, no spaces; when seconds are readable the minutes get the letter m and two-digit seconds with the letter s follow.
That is 6h37
